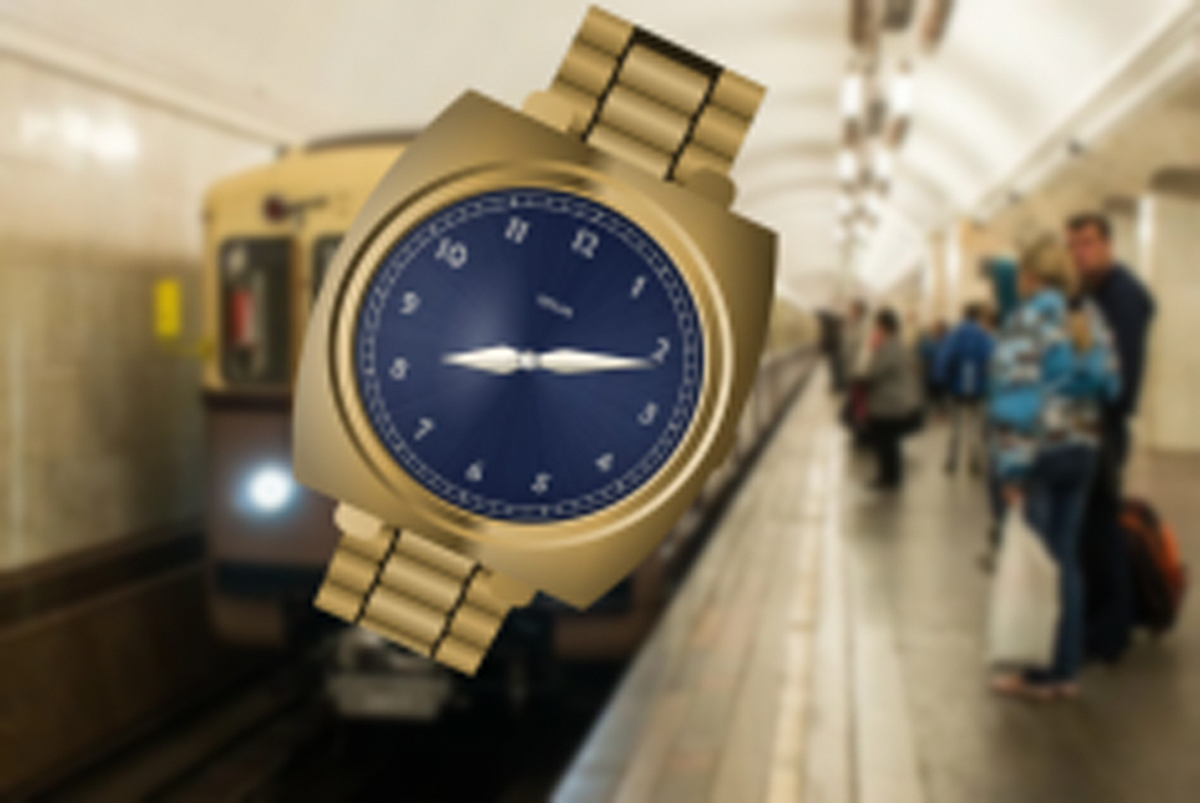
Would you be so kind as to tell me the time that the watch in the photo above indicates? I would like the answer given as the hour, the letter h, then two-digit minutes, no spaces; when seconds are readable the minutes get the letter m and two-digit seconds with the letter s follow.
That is 8h11
